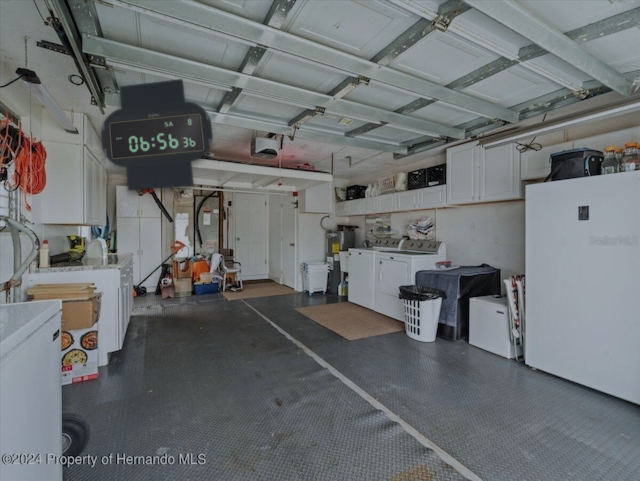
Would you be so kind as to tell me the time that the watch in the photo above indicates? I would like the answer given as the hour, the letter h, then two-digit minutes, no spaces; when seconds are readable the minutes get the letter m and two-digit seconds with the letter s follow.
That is 6h56m36s
